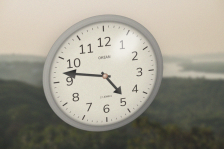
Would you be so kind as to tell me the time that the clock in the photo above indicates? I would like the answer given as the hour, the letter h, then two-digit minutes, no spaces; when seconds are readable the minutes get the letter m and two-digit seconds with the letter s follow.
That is 4h47
